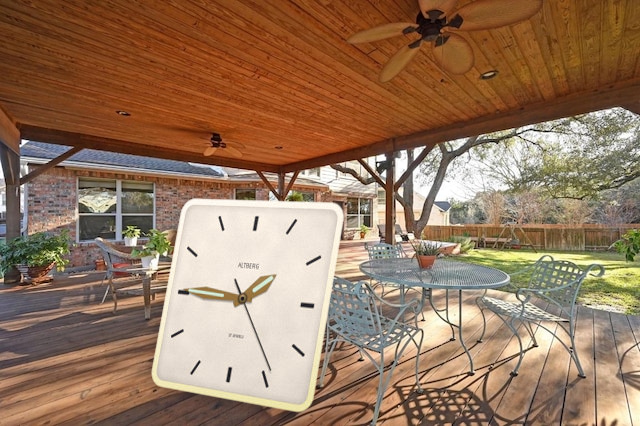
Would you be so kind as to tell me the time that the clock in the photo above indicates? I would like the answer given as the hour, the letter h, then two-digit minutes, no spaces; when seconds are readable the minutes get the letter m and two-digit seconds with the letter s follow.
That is 1h45m24s
